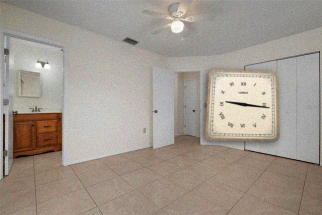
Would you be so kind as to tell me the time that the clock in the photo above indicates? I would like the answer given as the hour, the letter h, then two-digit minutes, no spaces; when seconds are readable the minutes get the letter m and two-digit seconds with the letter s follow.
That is 9h16
